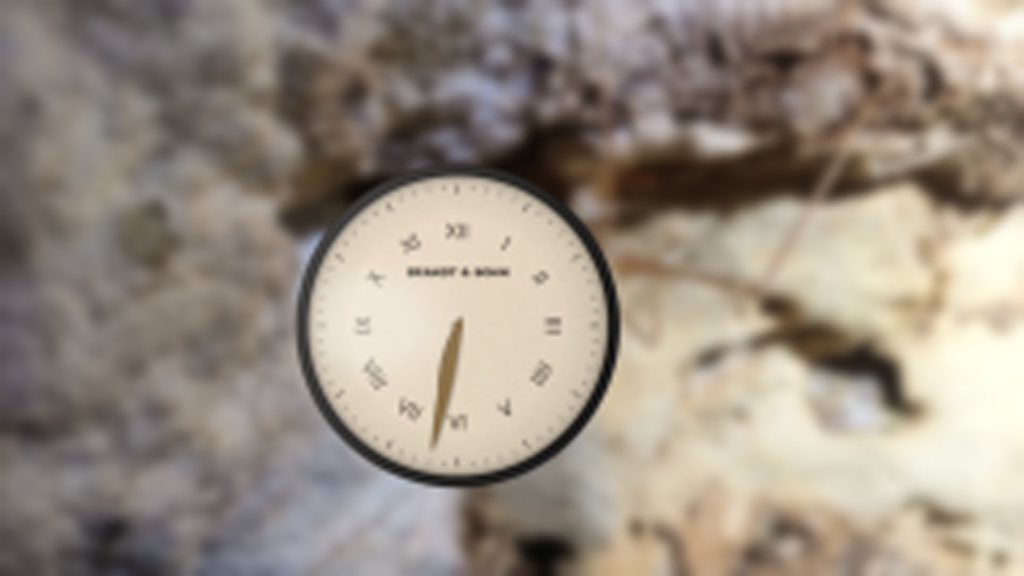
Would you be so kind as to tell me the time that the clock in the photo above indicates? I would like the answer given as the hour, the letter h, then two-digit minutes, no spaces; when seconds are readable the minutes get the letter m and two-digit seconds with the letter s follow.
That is 6h32
